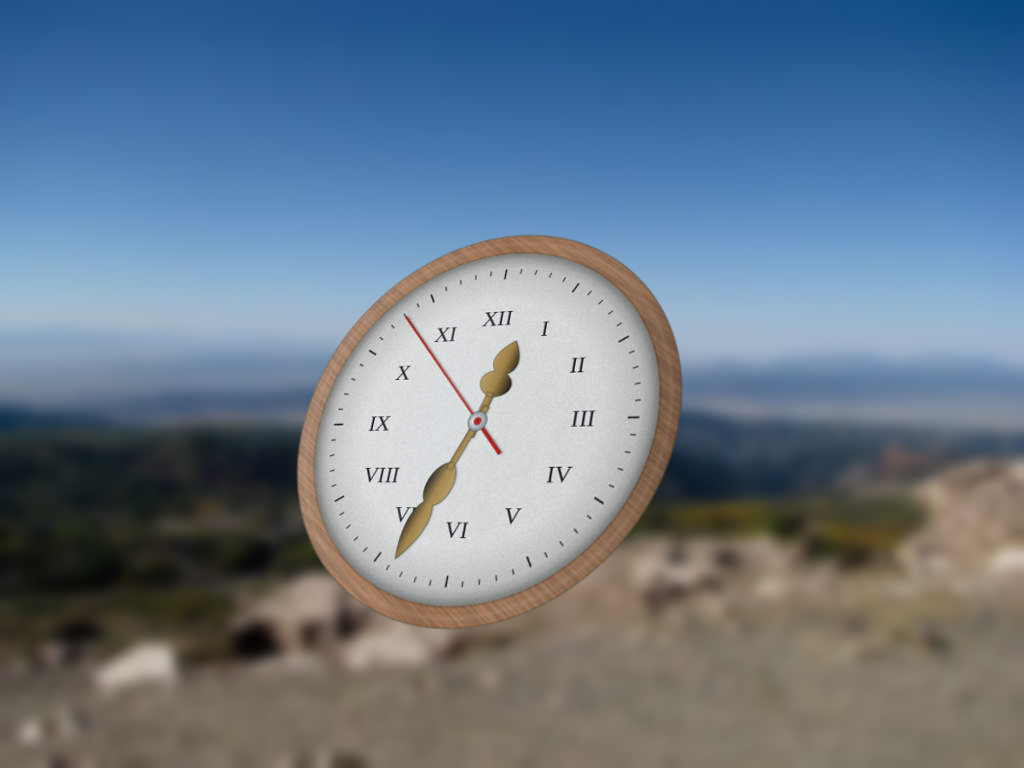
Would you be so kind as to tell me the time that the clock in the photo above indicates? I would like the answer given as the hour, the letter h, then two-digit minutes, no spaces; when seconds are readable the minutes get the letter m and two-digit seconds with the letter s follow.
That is 12h33m53s
